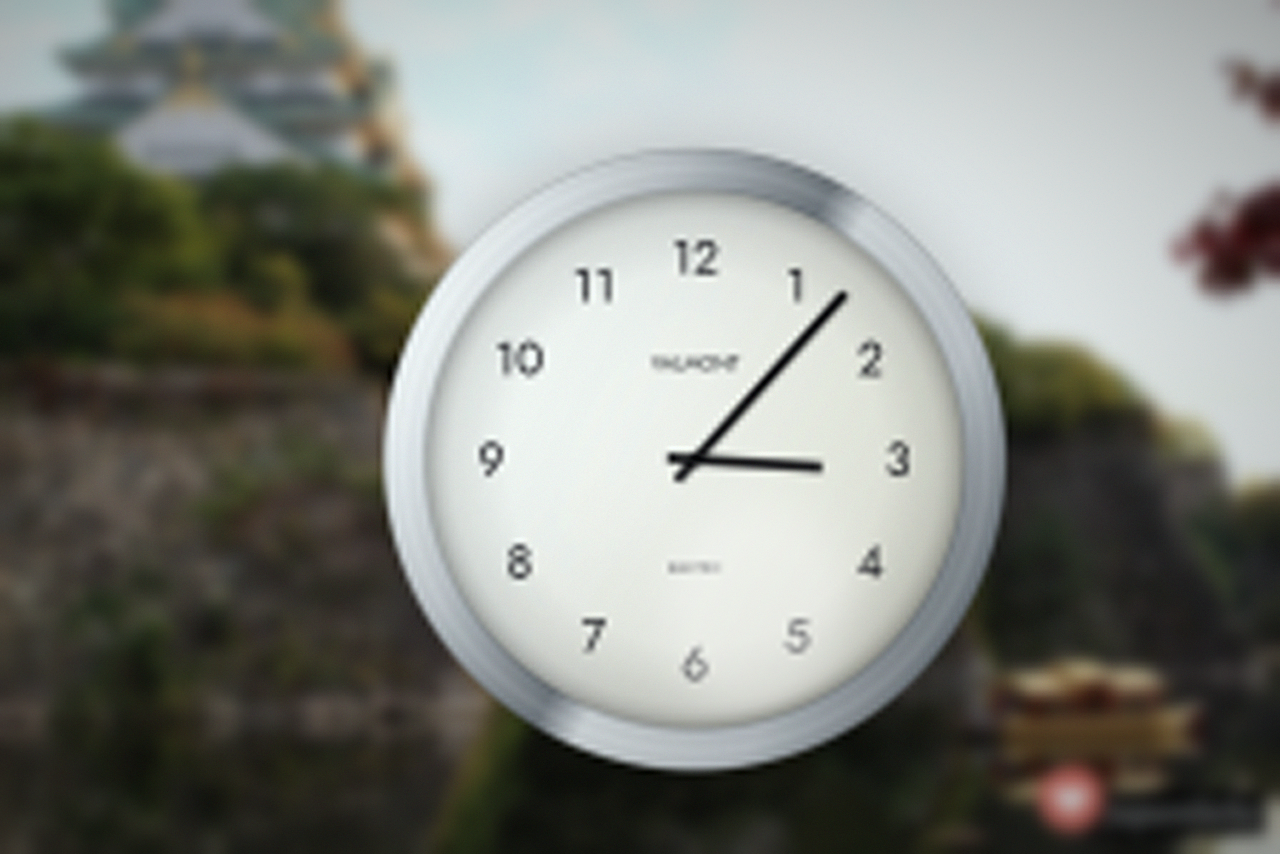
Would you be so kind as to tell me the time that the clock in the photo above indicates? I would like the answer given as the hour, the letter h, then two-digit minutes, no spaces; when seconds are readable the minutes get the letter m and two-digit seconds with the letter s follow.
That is 3h07
